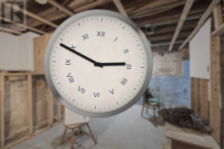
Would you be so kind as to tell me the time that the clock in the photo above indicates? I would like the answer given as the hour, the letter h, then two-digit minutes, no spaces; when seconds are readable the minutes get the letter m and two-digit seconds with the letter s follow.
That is 2h49
